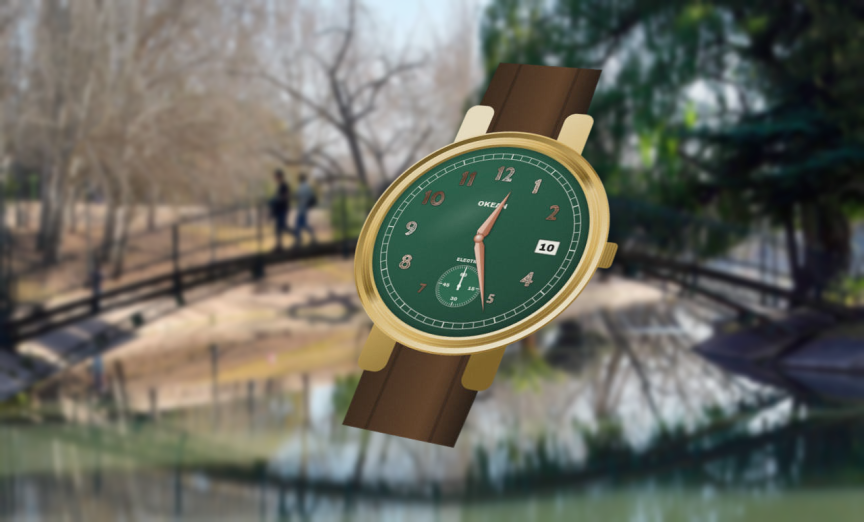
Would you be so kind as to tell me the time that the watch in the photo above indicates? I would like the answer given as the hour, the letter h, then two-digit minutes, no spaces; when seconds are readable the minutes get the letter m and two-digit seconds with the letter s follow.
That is 12h26
